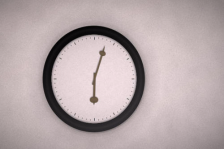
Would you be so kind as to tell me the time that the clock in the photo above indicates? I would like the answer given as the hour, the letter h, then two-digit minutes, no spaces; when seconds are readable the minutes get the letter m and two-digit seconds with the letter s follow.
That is 6h03
